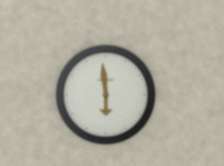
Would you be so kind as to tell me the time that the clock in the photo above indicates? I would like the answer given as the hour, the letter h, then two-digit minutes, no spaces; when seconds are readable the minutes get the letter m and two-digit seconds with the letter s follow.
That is 5h59
